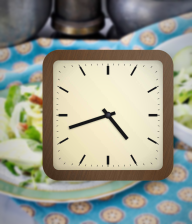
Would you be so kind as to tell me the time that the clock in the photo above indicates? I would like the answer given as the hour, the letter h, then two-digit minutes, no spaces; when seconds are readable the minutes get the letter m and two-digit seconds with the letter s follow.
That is 4h42
